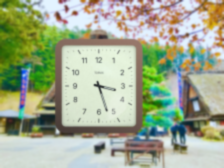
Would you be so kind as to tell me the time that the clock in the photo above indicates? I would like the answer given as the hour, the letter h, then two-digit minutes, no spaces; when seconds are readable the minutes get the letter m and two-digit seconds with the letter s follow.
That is 3h27
